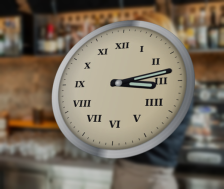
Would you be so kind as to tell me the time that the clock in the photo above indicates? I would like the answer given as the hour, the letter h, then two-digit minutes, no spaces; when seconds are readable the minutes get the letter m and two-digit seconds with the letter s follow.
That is 3h13
